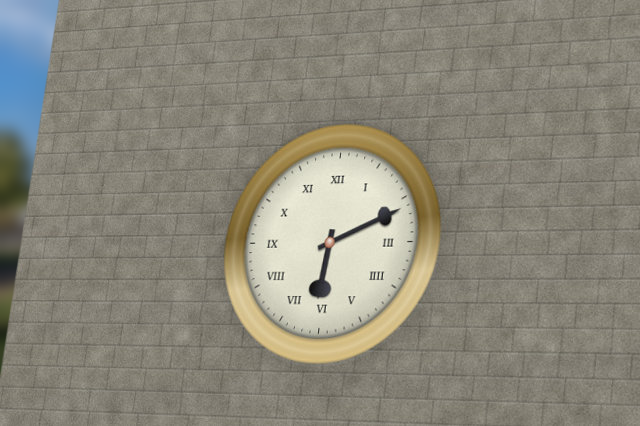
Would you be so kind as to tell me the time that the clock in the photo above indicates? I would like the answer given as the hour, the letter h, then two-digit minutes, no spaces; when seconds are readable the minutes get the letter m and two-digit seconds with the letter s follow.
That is 6h11
